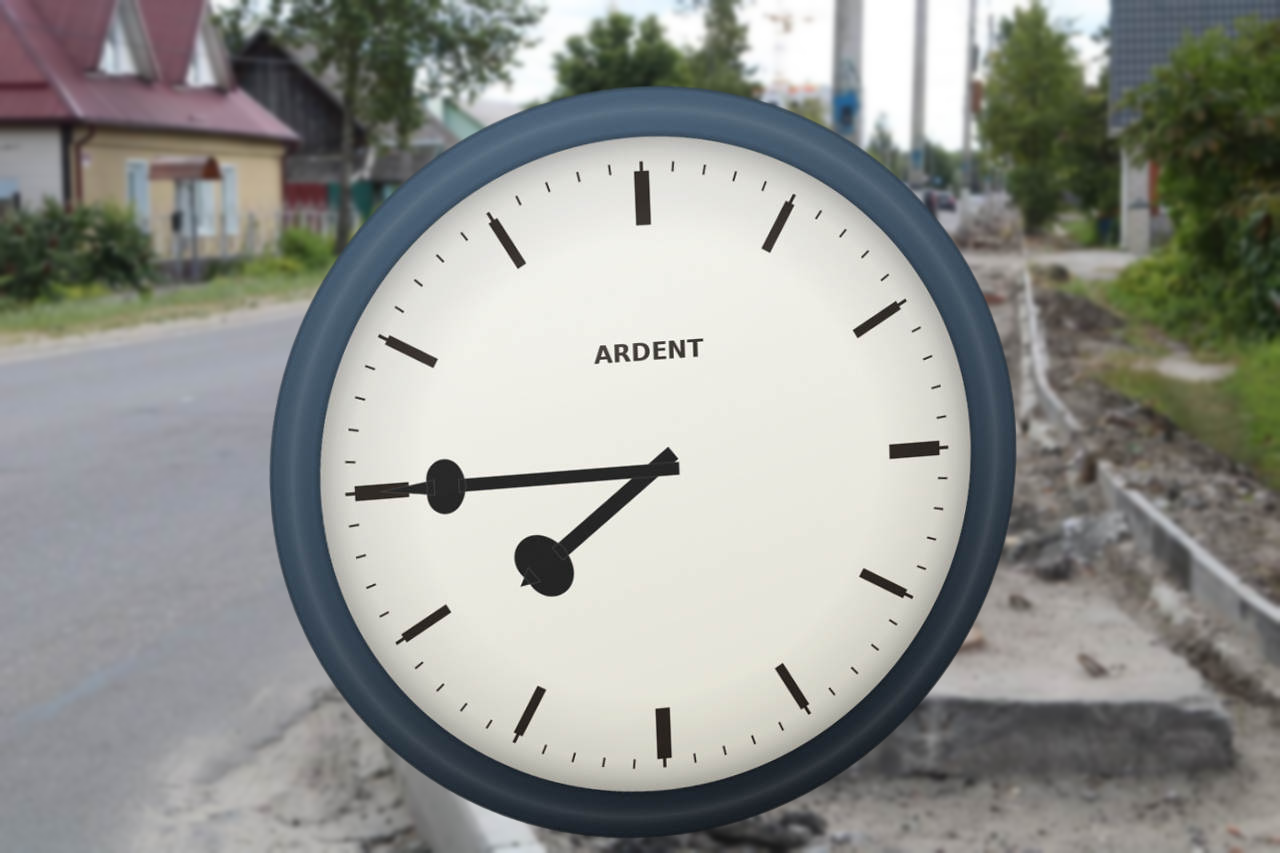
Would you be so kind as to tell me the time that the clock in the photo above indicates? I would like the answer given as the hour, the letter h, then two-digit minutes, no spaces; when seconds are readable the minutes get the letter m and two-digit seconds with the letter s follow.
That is 7h45
